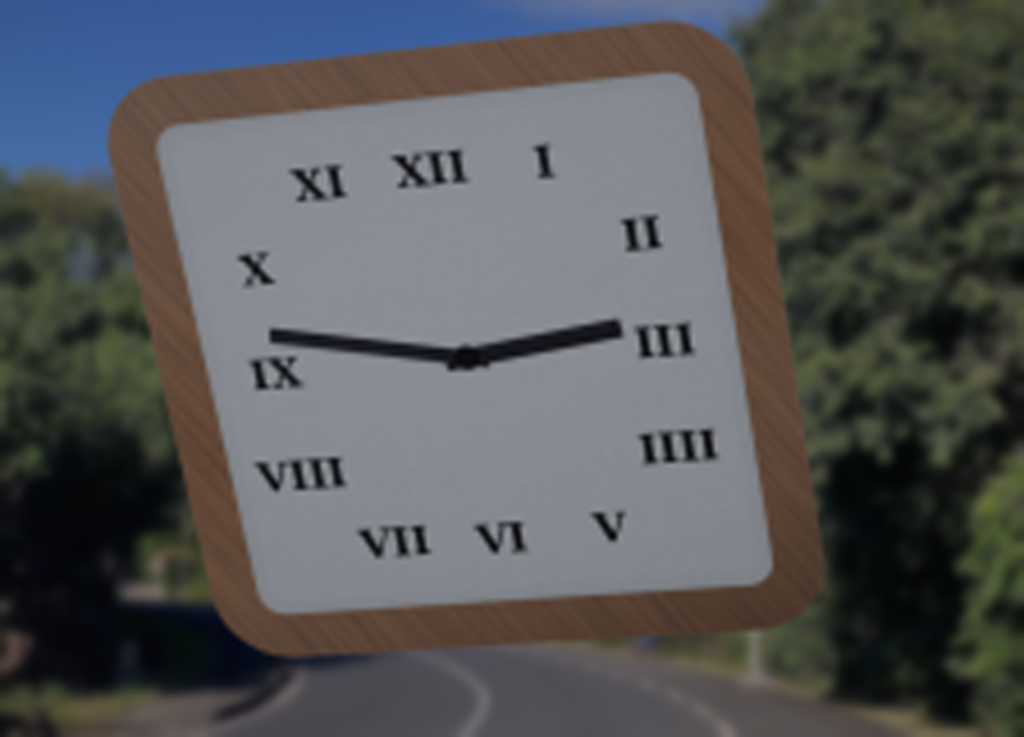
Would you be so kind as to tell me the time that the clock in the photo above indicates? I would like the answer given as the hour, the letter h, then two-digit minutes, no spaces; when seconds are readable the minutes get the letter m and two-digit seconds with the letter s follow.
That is 2h47
